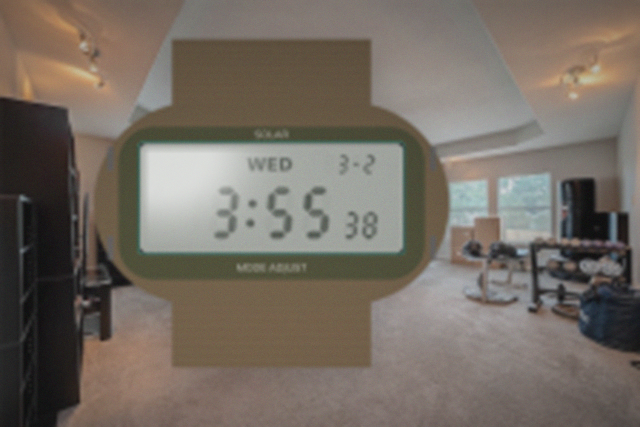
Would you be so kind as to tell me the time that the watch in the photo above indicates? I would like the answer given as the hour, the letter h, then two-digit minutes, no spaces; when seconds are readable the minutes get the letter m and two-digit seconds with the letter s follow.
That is 3h55m38s
